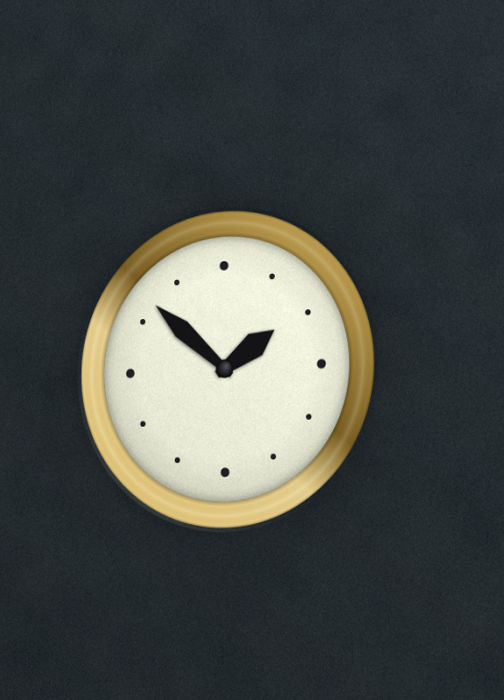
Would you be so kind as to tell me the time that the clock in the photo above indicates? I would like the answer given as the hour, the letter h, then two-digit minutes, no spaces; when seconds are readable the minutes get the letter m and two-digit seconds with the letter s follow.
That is 1h52
